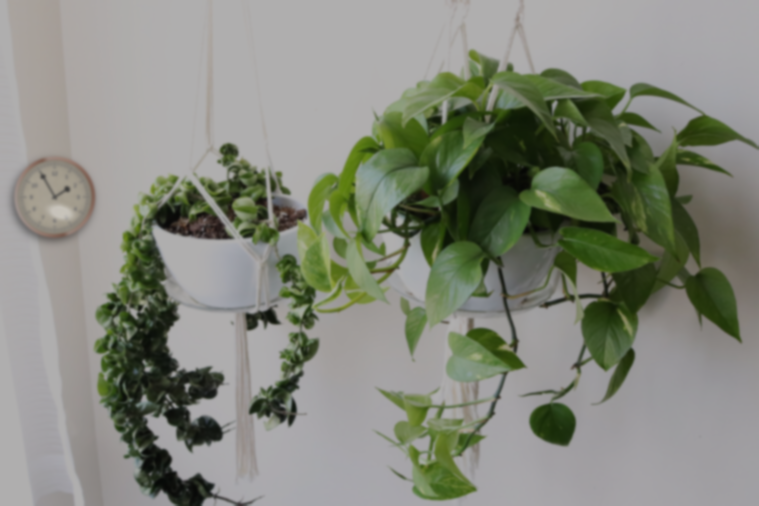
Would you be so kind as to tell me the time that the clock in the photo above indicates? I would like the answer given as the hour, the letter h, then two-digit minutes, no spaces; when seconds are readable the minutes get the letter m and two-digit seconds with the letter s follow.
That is 1h55
